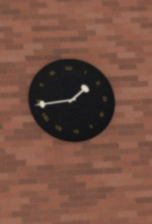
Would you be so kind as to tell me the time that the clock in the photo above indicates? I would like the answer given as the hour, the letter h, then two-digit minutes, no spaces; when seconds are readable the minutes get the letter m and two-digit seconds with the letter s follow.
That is 1h44
